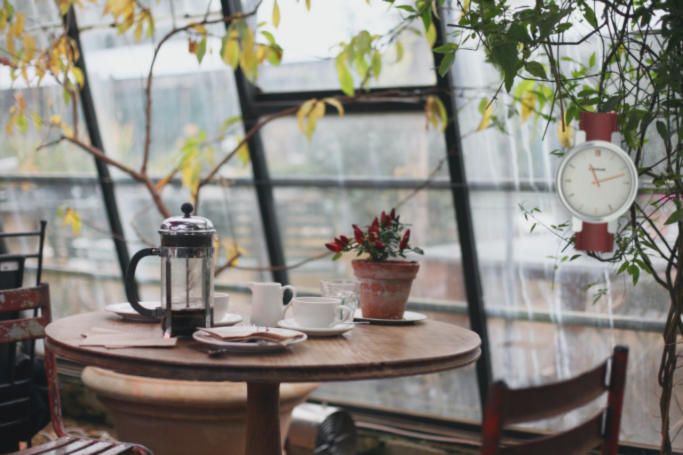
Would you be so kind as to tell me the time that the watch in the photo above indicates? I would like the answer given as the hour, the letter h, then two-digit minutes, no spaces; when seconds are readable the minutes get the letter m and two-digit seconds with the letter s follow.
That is 11h12
